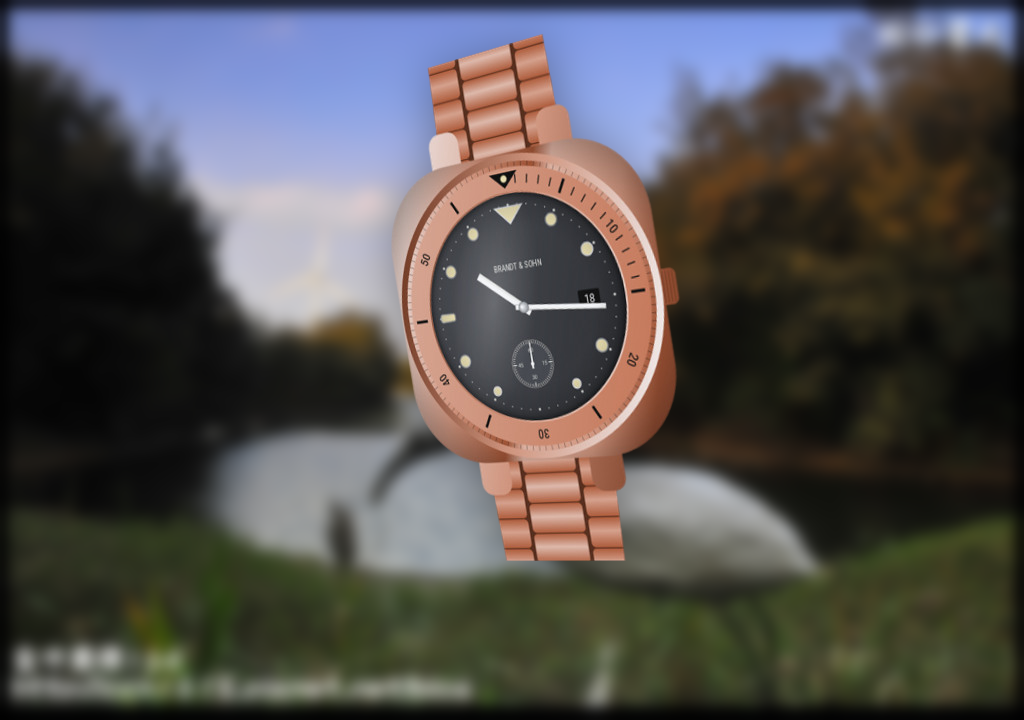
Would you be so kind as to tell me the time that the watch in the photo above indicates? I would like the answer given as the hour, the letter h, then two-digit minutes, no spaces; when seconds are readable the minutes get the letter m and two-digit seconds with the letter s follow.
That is 10h16
